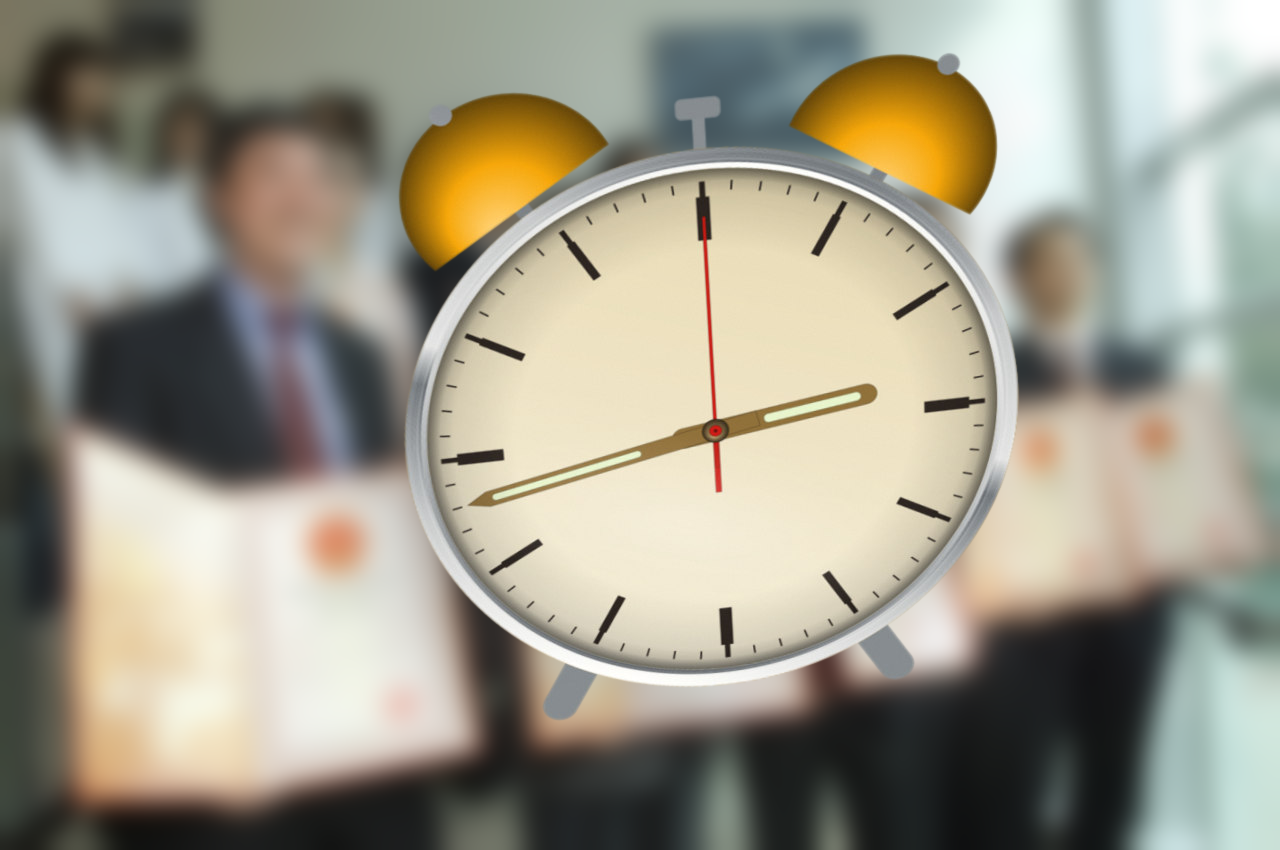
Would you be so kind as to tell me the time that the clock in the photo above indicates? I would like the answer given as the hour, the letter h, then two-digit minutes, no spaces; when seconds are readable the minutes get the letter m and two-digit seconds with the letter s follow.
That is 2h43m00s
